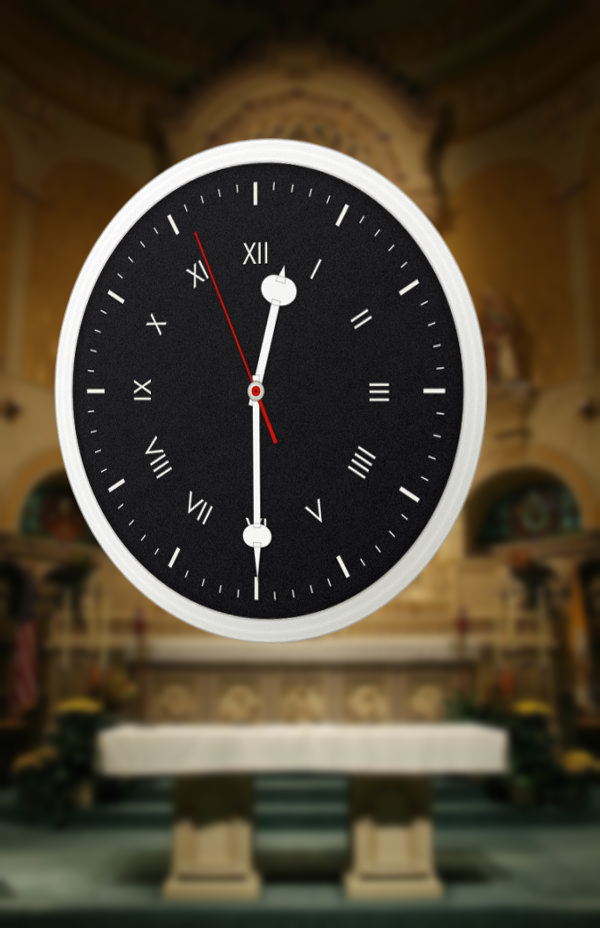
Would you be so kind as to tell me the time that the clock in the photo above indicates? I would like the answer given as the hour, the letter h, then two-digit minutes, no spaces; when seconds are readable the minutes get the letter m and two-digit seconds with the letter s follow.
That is 12h29m56s
